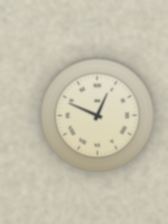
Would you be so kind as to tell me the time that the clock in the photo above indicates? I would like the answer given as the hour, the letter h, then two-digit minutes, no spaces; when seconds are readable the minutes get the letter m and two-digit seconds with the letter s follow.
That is 12h49
